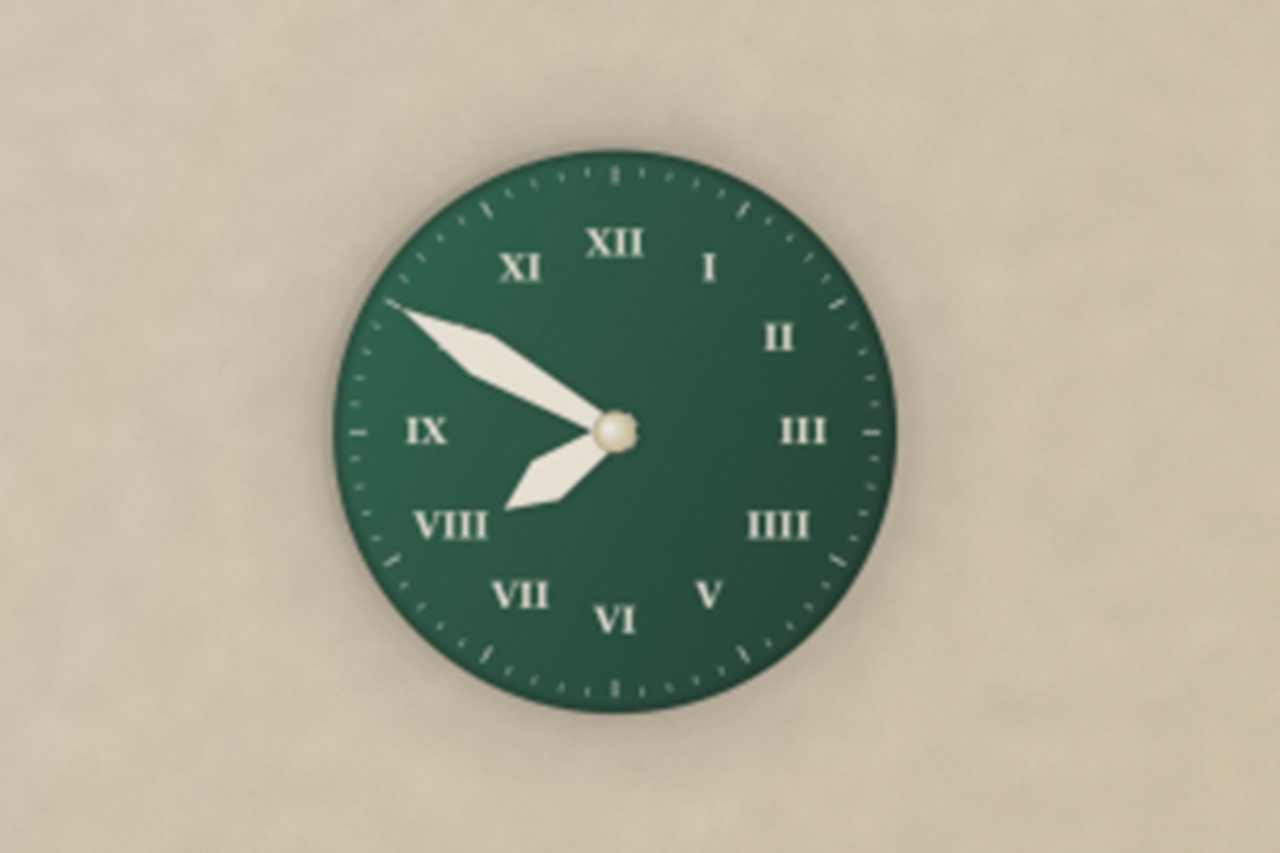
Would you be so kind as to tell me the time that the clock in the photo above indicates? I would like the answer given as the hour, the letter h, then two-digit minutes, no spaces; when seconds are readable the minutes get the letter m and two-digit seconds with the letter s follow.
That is 7h50
